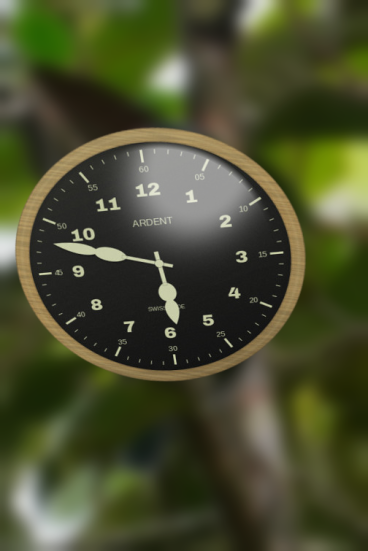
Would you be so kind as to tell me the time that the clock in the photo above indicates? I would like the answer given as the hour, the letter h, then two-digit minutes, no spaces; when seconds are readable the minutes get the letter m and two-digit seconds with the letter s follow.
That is 5h48
